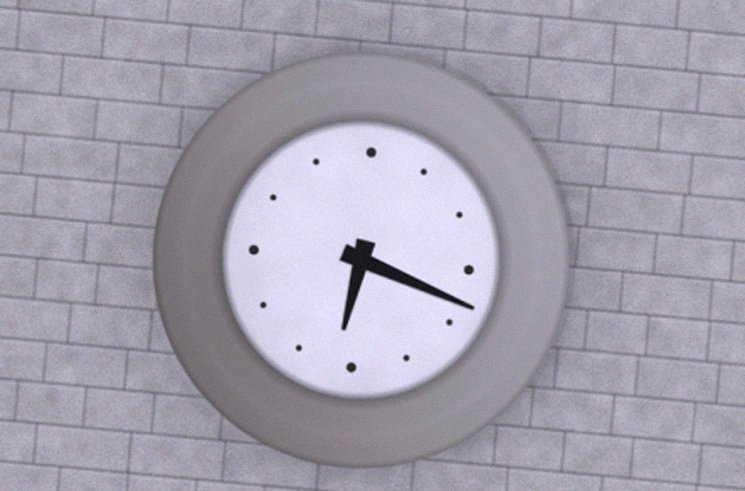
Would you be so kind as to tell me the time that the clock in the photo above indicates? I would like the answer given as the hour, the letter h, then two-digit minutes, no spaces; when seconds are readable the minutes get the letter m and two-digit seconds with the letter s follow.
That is 6h18
